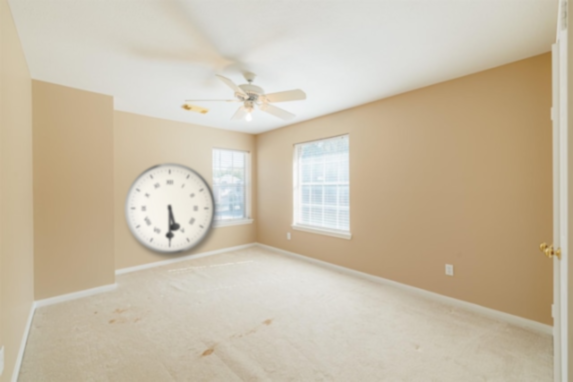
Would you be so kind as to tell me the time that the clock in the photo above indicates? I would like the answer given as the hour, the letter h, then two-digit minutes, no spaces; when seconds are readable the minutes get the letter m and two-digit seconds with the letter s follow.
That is 5h30
